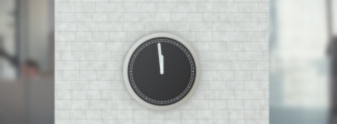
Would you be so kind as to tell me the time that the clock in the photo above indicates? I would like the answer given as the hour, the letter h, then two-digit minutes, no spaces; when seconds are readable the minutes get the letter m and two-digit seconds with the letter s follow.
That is 11h59
